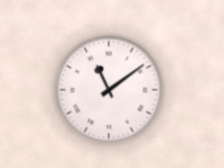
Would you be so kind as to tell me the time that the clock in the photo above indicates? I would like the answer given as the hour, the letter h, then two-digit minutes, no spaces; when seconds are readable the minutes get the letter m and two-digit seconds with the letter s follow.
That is 11h09
